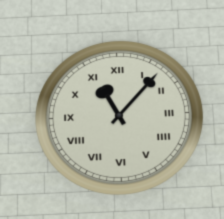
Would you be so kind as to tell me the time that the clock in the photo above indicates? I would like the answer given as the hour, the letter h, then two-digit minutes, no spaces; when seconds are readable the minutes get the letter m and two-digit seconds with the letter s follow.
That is 11h07
